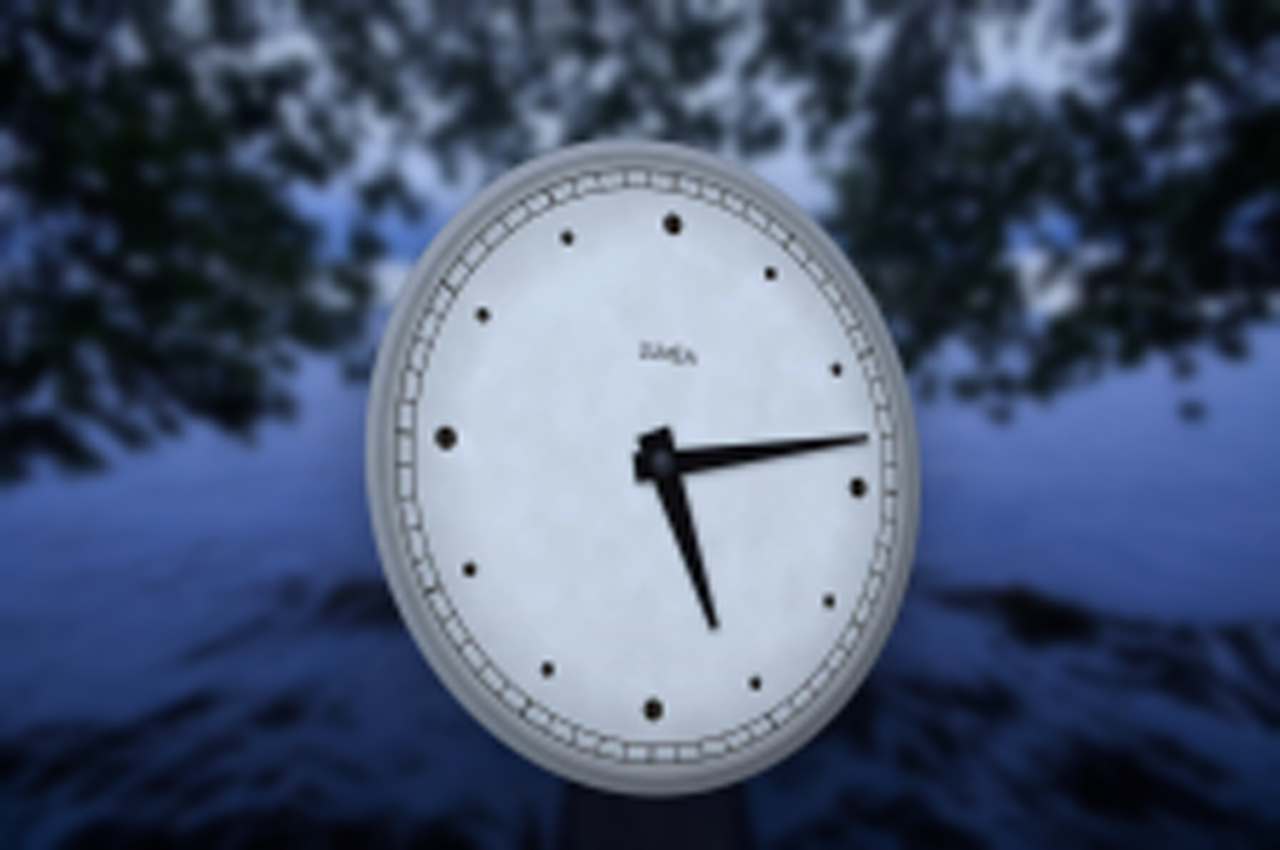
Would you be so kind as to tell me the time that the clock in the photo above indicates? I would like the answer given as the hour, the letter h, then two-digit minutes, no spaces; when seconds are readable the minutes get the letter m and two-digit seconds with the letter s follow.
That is 5h13
